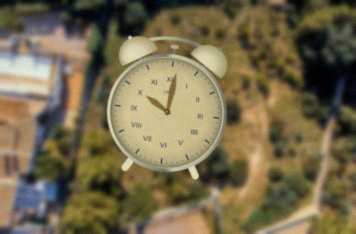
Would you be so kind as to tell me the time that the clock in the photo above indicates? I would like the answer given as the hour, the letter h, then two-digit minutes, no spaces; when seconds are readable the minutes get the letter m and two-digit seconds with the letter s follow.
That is 10h01
